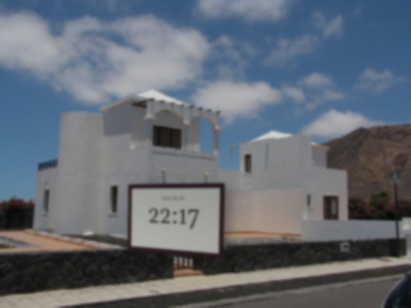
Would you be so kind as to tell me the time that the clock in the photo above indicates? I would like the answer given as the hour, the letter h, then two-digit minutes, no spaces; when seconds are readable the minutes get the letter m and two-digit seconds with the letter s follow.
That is 22h17
